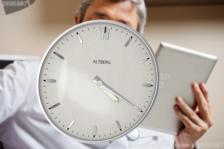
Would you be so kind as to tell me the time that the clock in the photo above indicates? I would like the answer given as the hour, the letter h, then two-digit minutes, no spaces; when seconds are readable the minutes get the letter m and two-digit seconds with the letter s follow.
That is 4h20
